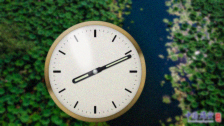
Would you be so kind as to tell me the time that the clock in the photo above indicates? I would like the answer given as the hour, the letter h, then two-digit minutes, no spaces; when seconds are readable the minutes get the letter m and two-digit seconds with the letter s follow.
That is 8h11
